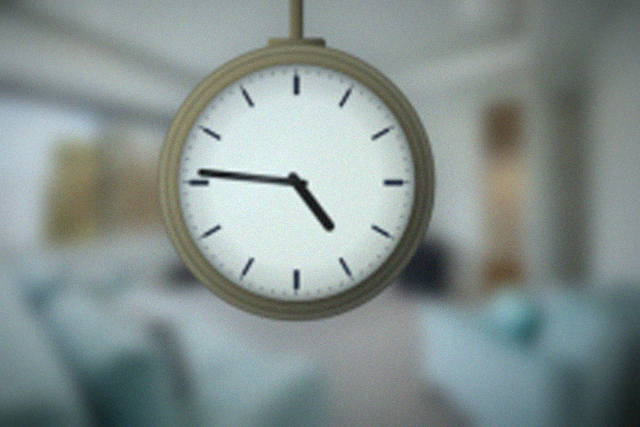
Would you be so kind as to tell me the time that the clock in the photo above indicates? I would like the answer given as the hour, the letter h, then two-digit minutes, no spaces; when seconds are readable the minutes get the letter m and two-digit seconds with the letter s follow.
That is 4h46
